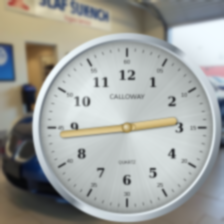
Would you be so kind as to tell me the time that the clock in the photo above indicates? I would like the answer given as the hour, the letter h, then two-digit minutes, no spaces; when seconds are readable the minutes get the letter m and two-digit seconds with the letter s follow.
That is 2h44
